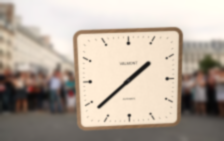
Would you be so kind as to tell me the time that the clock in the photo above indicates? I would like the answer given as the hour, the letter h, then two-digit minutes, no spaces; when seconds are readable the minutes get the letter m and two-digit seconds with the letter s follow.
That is 1h38
